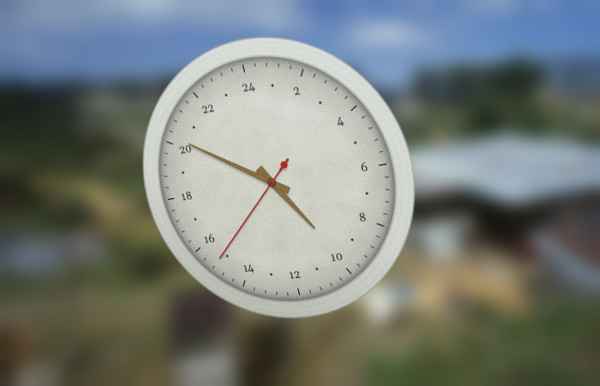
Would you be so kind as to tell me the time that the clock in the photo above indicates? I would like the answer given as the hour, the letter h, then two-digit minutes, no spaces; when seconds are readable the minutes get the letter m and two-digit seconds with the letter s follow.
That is 9h50m38s
